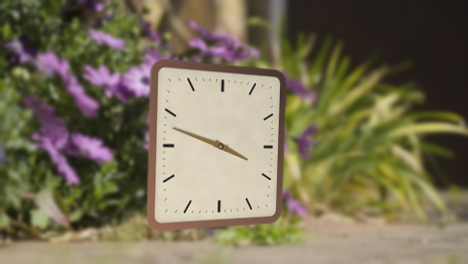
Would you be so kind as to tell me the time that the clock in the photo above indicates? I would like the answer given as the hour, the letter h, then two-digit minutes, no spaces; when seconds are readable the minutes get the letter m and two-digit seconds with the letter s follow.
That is 3h48
